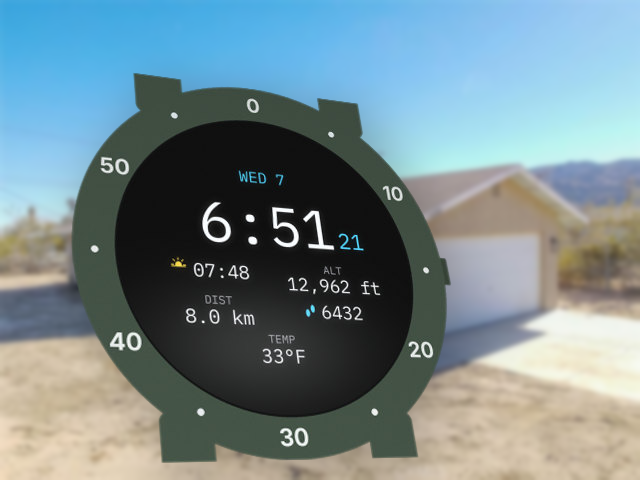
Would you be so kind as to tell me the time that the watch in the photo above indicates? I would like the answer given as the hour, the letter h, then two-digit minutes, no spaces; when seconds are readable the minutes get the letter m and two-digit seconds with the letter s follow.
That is 6h51m21s
